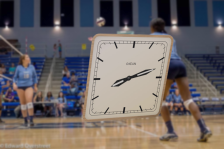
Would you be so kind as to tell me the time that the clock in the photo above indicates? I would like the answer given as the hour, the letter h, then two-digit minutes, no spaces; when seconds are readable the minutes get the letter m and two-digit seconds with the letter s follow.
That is 8h12
